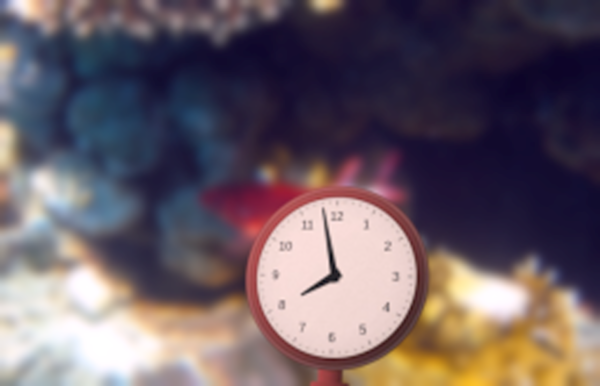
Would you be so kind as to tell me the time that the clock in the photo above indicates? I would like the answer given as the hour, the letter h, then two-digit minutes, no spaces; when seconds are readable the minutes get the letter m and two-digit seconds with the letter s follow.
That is 7h58
